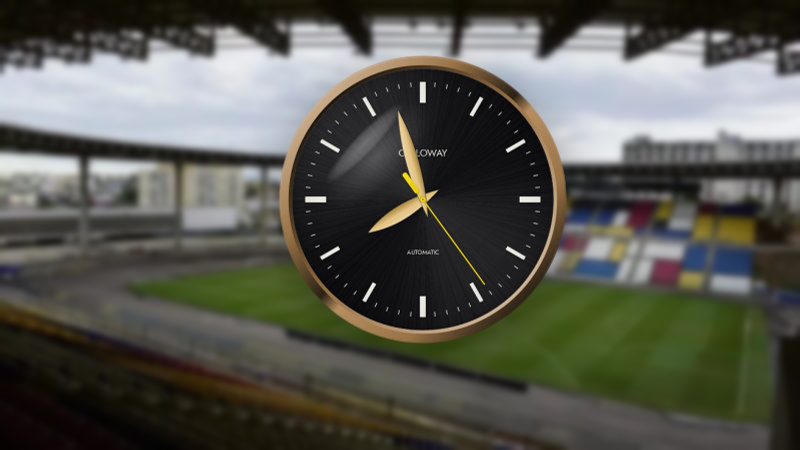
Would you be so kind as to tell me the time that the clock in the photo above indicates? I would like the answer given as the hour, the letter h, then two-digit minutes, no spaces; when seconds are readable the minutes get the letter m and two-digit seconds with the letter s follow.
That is 7h57m24s
